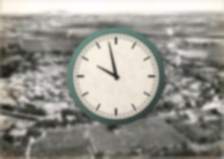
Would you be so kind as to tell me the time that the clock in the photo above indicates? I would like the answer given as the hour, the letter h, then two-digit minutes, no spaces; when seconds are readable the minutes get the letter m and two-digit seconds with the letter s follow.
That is 9h58
